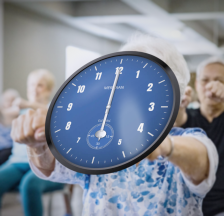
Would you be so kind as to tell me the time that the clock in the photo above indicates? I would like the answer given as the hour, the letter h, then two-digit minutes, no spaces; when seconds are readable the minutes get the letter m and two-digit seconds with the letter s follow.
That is 6h00
